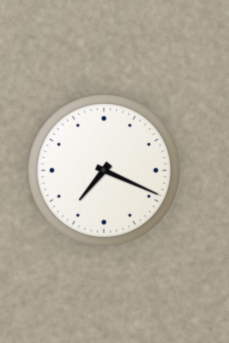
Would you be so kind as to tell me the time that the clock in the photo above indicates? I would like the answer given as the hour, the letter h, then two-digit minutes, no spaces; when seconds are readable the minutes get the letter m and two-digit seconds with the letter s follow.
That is 7h19
